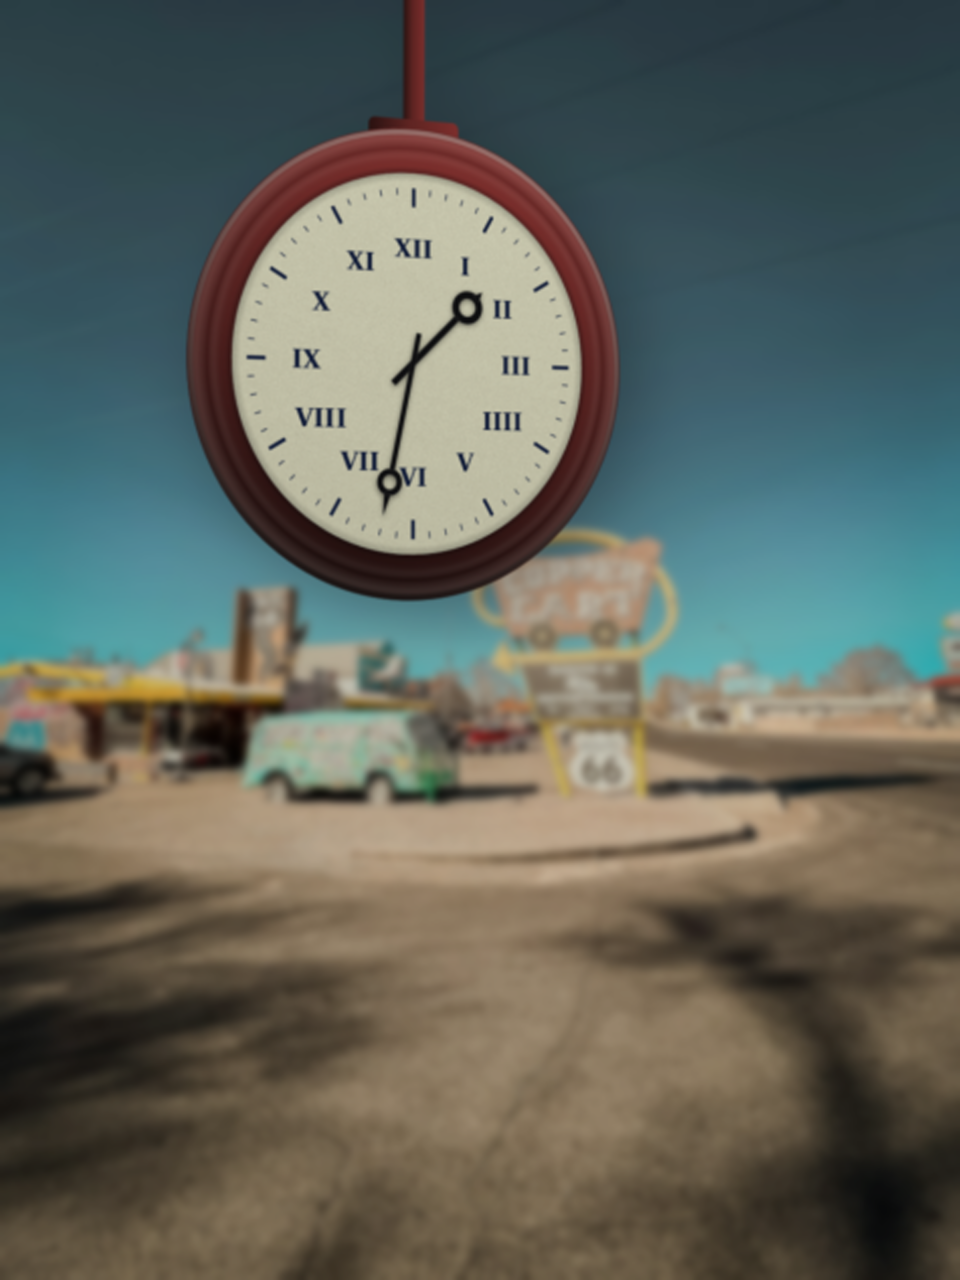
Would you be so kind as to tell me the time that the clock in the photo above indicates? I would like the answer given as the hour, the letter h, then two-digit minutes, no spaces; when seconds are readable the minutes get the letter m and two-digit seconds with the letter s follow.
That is 1h32
